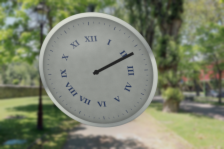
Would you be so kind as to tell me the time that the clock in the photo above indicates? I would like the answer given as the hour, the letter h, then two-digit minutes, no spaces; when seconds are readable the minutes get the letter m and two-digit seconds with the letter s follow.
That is 2h11
